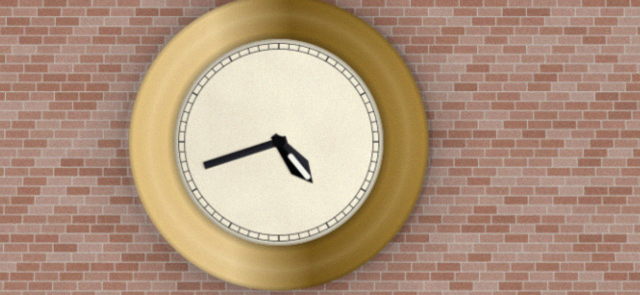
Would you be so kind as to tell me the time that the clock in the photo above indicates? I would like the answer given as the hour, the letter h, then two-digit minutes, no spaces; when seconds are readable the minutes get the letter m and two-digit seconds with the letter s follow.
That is 4h42
